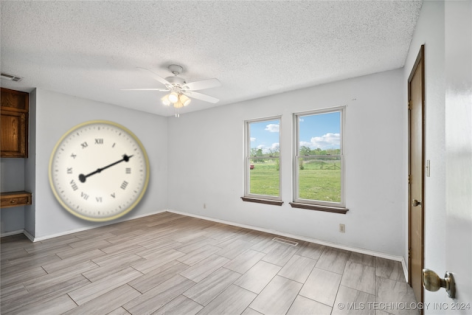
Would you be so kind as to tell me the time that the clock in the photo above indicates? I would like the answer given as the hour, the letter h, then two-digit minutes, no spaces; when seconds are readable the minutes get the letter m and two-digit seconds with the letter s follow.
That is 8h11
